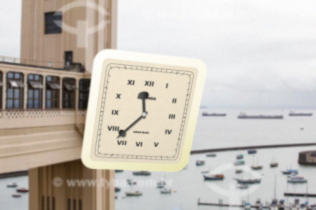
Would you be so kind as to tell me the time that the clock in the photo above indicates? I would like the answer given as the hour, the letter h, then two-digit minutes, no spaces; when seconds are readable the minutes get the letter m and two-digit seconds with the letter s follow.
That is 11h37
